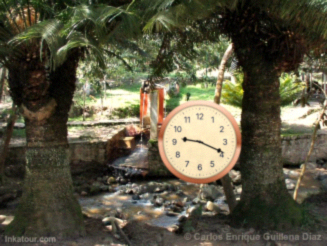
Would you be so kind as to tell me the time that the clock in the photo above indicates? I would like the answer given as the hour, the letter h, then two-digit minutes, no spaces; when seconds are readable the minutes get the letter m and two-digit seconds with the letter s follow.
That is 9h19
